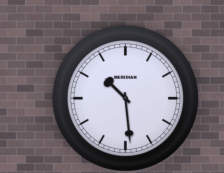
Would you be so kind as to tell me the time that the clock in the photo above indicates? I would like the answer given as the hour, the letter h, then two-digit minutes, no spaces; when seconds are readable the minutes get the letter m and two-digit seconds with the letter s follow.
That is 10h29
